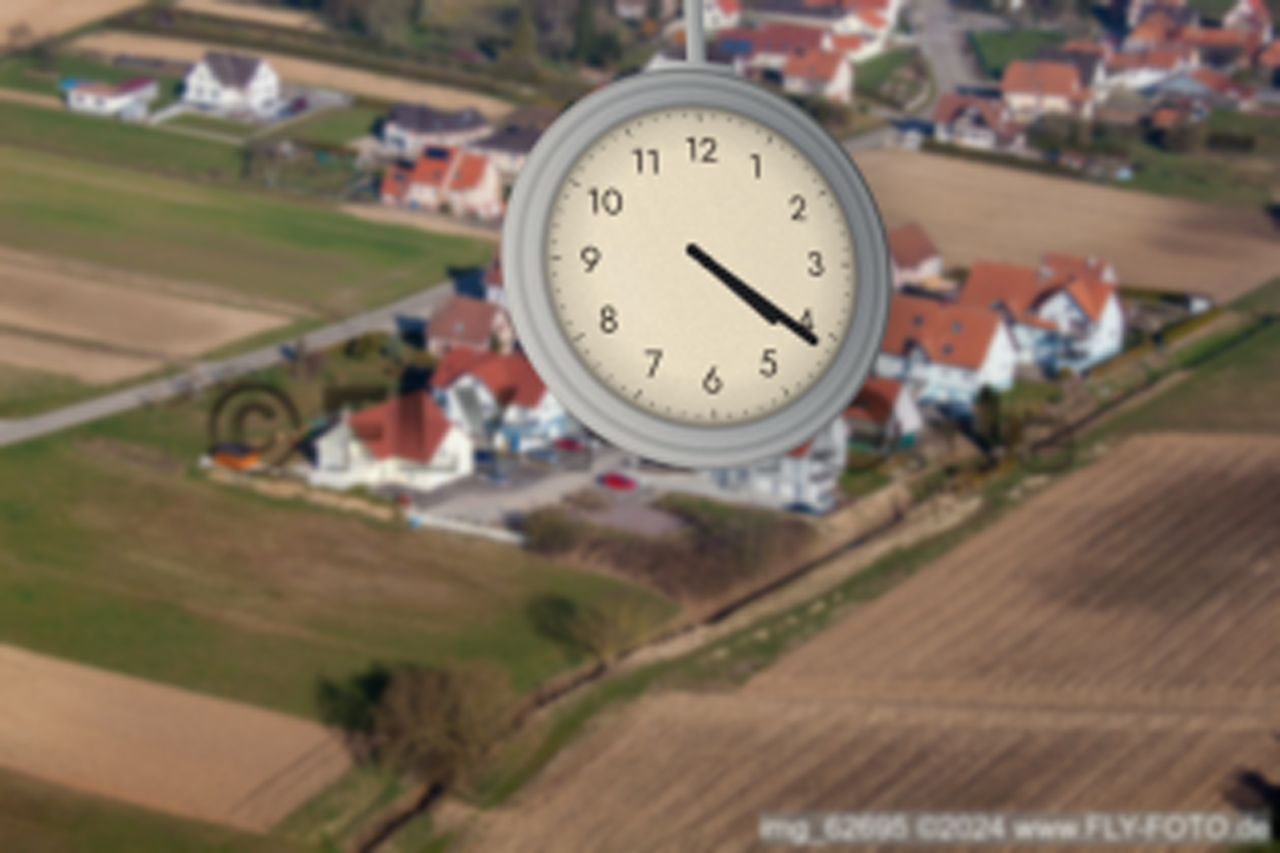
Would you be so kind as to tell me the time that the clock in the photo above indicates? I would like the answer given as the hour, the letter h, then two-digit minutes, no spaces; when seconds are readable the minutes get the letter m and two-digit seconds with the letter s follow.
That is 4h21
